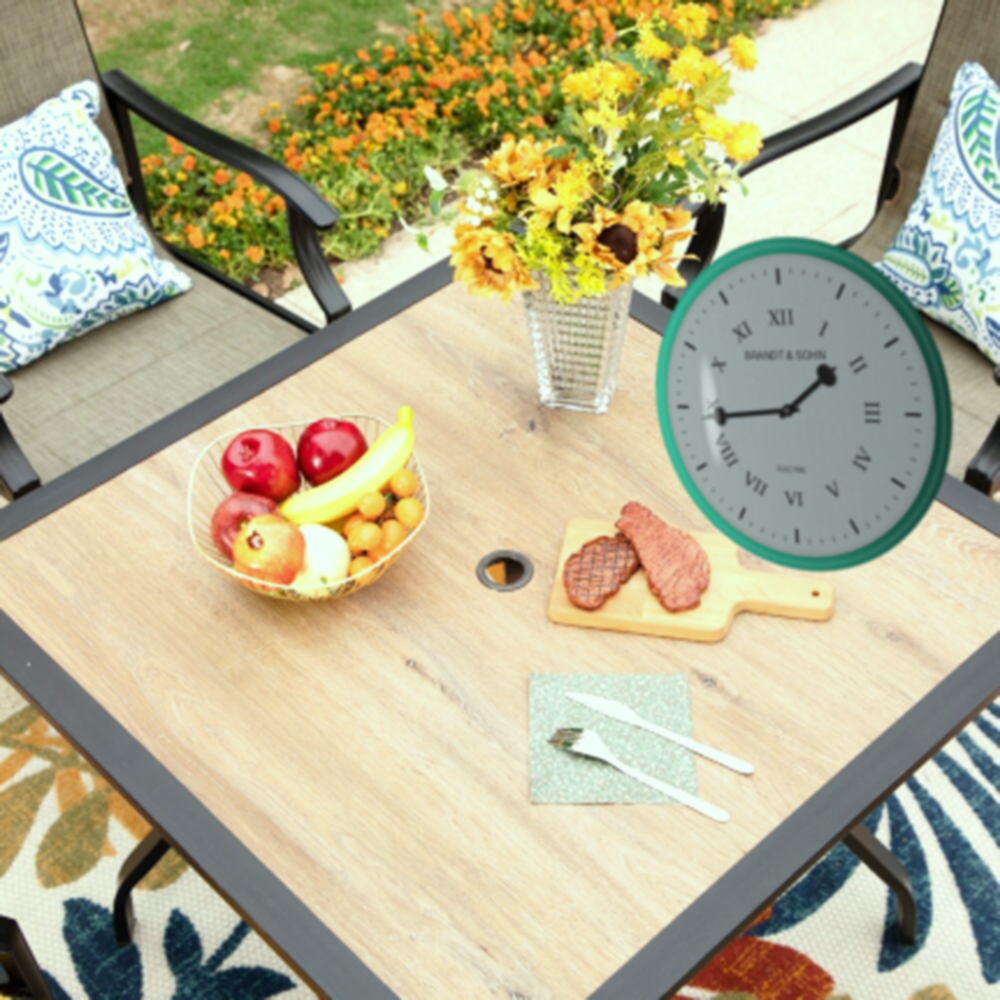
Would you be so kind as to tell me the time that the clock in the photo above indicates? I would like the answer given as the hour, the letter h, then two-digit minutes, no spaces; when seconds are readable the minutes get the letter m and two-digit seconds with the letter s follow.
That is 1h44
